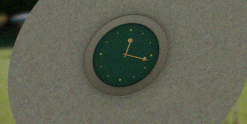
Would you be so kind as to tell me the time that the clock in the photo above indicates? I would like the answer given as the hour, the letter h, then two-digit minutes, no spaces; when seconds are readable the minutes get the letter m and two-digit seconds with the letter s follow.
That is 12h17
